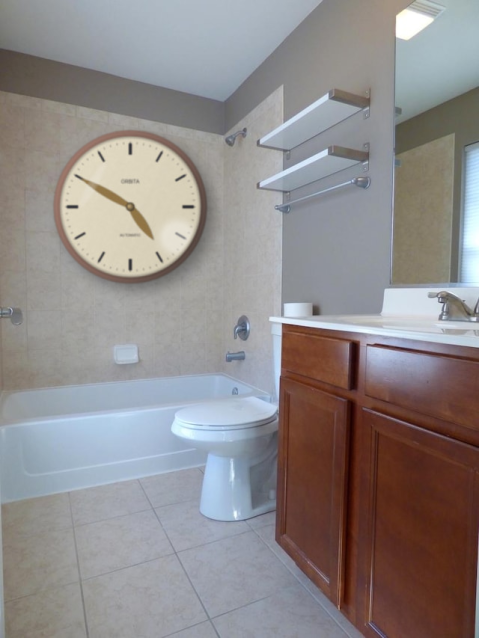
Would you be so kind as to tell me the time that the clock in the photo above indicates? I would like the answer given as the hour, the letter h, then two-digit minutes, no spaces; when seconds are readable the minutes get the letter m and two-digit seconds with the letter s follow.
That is 4h50
